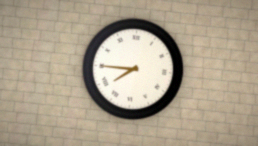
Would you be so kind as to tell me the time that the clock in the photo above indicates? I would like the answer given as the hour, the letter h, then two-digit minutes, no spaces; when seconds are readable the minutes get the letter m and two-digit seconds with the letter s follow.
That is 7h45
